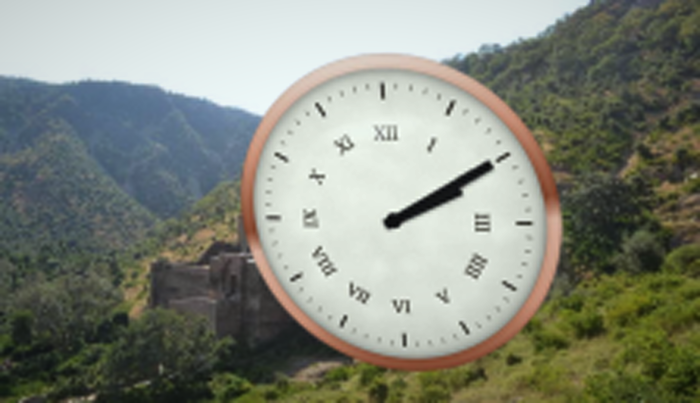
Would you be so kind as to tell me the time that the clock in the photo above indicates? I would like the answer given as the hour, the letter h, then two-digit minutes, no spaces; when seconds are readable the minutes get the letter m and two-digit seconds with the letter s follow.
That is 2h10
